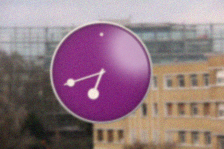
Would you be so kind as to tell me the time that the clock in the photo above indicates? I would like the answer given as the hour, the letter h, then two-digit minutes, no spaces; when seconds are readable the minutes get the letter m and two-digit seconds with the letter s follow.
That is 6h42
